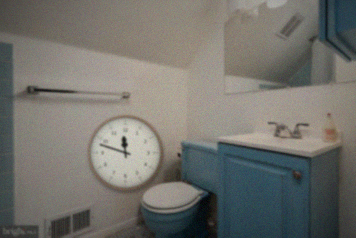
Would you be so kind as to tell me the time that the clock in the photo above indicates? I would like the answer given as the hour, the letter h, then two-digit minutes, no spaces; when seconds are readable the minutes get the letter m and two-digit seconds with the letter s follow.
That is 11h48
